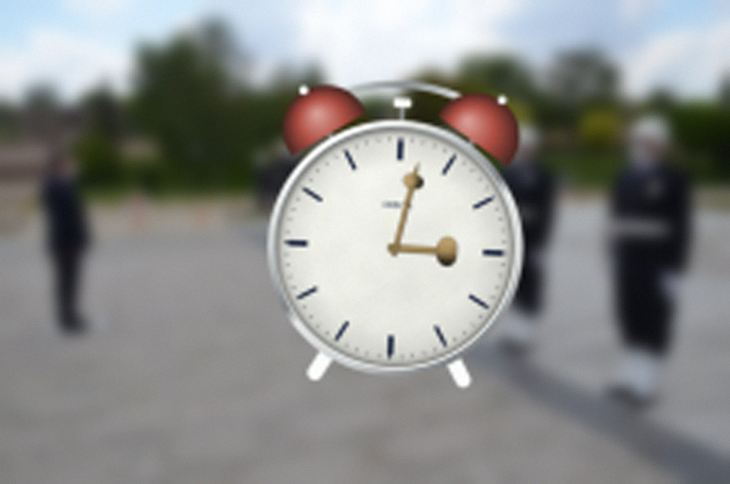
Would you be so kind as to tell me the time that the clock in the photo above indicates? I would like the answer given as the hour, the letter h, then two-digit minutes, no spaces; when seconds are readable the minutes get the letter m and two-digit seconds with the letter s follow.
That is 3h02
